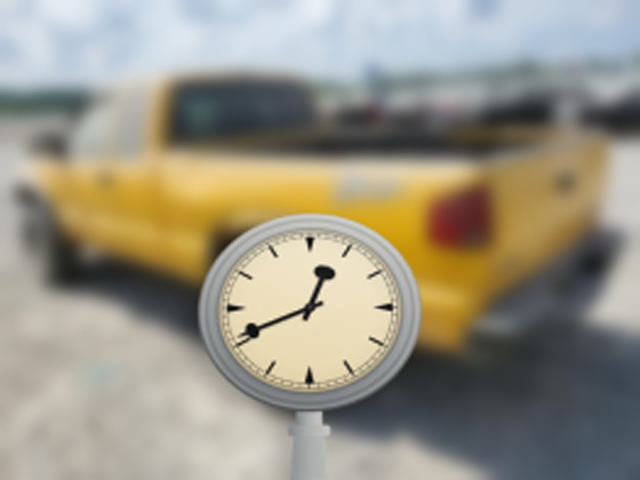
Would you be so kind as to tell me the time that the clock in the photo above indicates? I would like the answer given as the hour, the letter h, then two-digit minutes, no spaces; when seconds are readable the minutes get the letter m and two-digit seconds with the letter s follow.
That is 12h41
